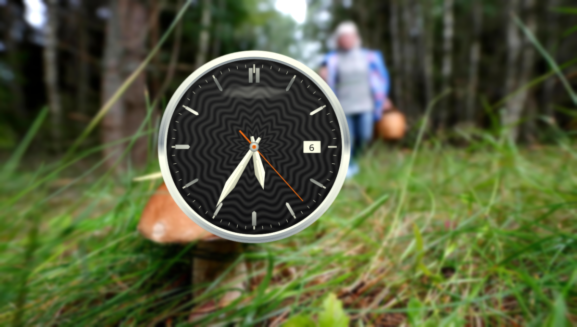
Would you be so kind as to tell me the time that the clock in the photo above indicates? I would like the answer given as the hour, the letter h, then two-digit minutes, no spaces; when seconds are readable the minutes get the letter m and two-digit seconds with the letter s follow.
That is 5h35m23s
